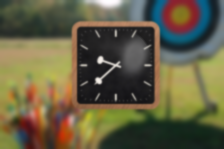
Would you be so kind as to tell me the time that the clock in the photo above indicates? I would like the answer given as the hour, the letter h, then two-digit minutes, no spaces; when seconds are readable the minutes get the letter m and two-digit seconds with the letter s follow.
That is 9h38
